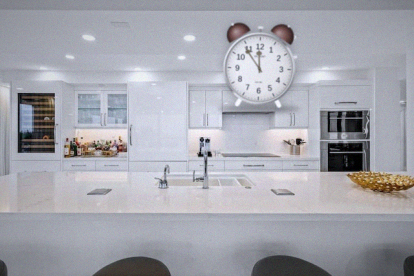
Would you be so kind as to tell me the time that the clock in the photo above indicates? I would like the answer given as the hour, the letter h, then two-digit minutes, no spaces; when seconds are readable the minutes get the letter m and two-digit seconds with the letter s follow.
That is 11h54
